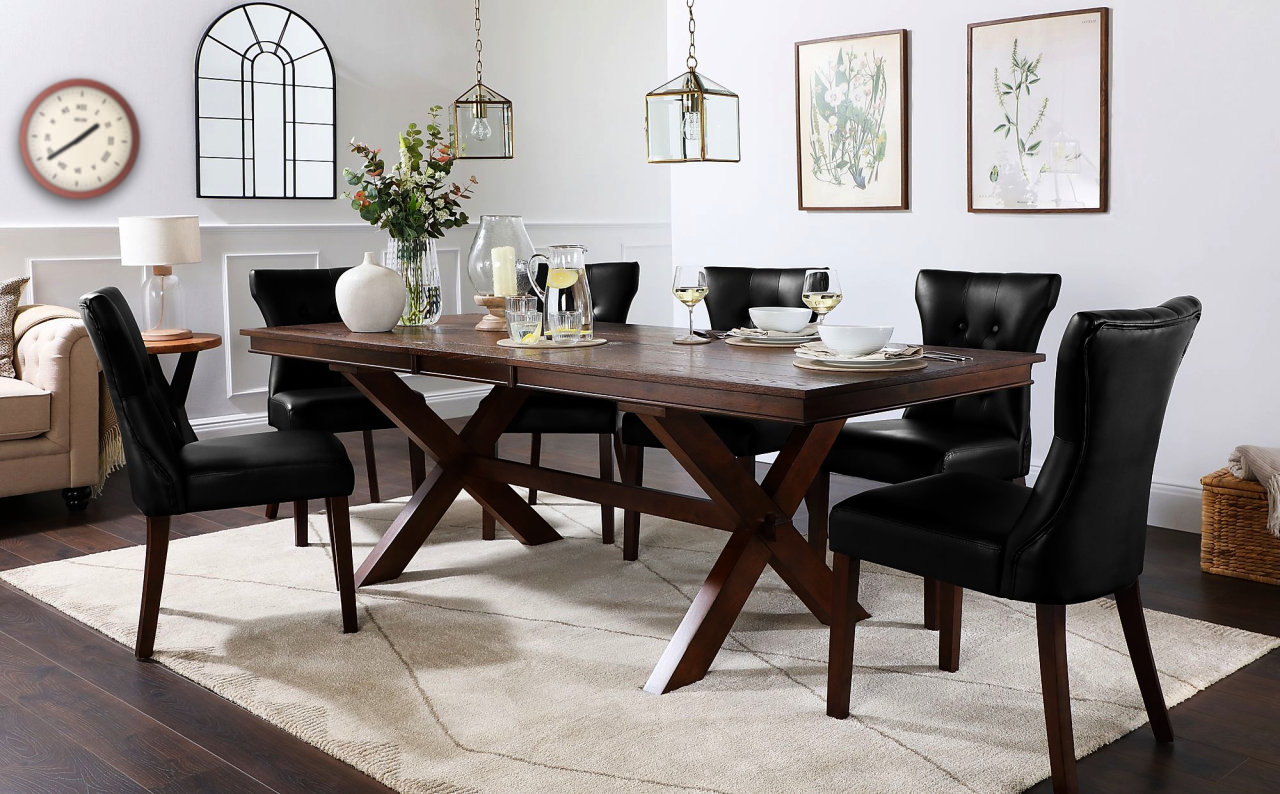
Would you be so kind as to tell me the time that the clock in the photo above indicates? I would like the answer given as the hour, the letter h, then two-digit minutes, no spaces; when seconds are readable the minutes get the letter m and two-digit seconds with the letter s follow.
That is 1h39
